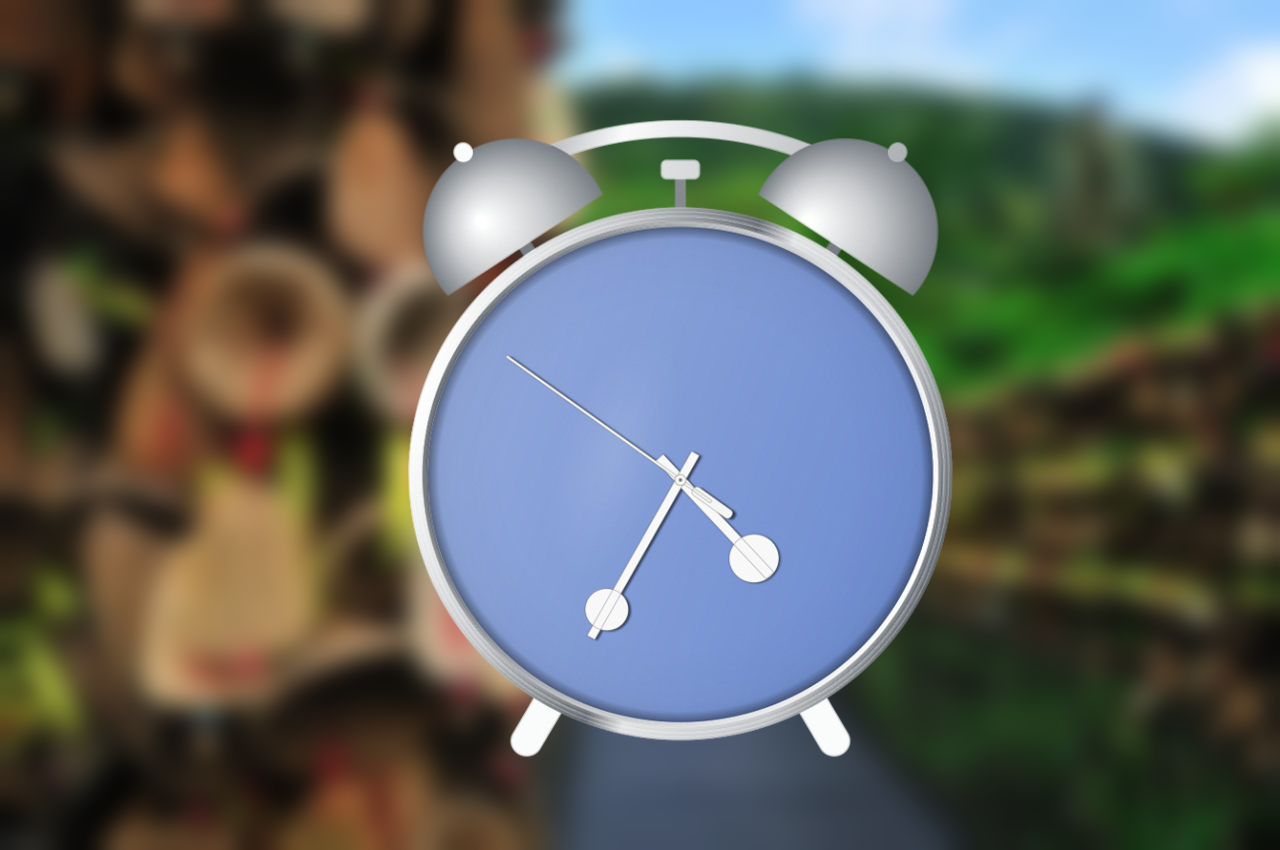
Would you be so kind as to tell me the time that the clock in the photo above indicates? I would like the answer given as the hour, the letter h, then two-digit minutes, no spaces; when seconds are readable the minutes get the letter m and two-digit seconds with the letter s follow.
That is 4h34m51s
